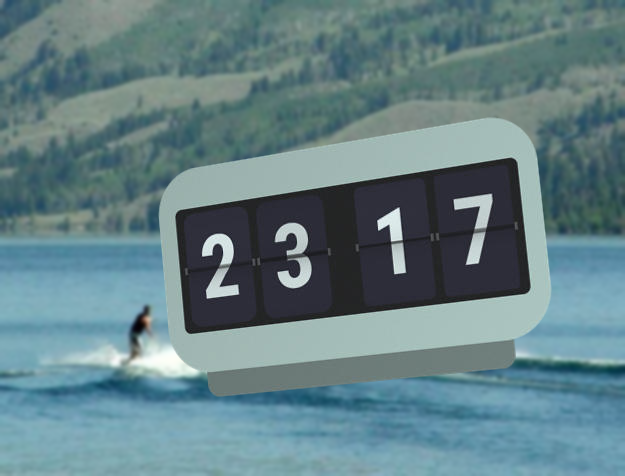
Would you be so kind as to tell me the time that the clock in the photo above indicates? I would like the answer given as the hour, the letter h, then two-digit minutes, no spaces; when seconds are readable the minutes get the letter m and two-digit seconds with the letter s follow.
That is 23h17
